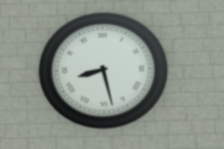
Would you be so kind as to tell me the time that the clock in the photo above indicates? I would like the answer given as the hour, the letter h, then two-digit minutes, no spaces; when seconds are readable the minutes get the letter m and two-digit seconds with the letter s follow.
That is 8h28
